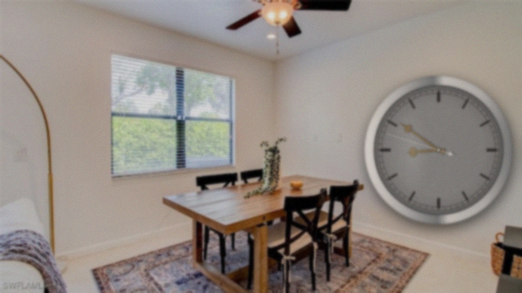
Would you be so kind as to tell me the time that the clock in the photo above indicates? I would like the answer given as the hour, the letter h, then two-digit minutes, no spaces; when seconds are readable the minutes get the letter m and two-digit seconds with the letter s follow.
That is 8h50m48s
